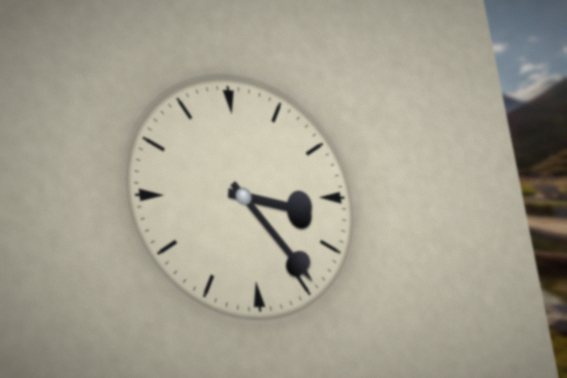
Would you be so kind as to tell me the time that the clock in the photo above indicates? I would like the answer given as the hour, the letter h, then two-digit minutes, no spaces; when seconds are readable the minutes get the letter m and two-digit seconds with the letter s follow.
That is 3h24
